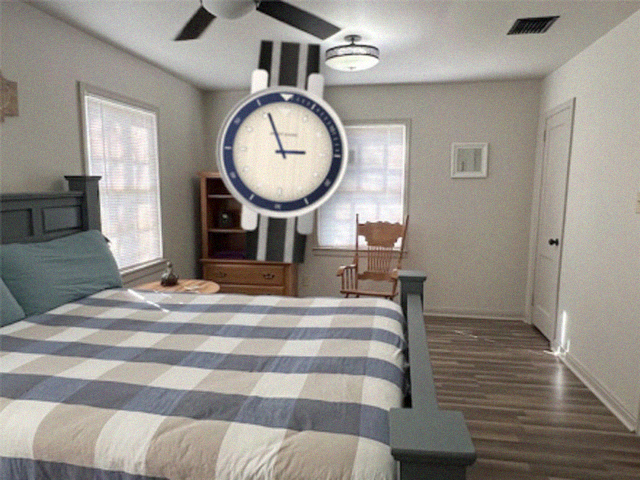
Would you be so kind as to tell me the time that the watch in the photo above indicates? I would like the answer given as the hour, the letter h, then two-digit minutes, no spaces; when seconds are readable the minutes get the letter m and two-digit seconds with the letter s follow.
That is 2h56
